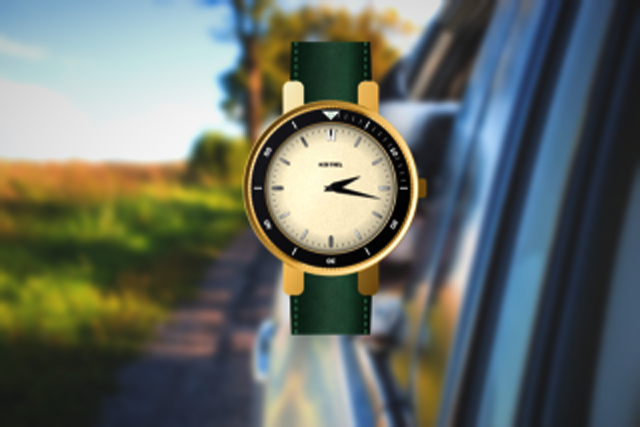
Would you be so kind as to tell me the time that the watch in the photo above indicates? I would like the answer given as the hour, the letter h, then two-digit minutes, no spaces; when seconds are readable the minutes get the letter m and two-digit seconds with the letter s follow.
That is 2h17
